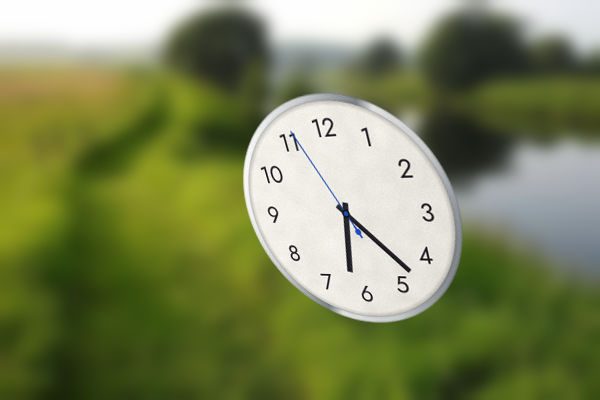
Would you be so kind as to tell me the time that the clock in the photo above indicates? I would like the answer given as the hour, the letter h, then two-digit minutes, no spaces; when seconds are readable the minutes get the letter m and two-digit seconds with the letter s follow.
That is 6h22m56s
